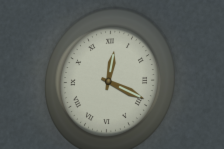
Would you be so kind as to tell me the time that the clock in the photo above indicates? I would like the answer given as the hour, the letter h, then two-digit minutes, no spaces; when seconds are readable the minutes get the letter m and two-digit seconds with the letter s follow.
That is 12h19
